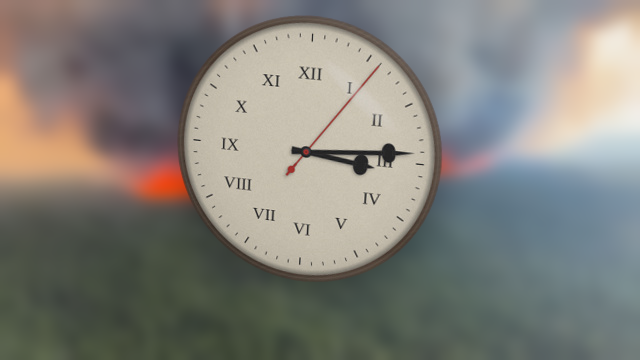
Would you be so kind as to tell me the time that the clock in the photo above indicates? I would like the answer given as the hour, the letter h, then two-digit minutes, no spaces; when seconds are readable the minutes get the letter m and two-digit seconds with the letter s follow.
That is 3h14m06s
